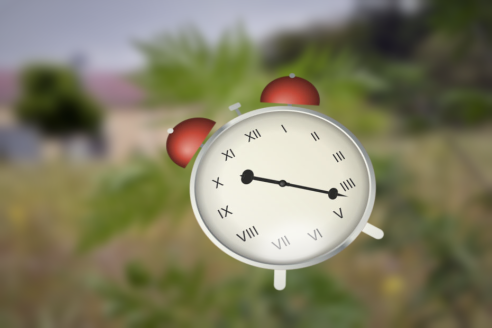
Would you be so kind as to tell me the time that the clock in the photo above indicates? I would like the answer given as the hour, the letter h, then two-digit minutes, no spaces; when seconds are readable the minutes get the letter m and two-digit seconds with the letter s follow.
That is 10h22
